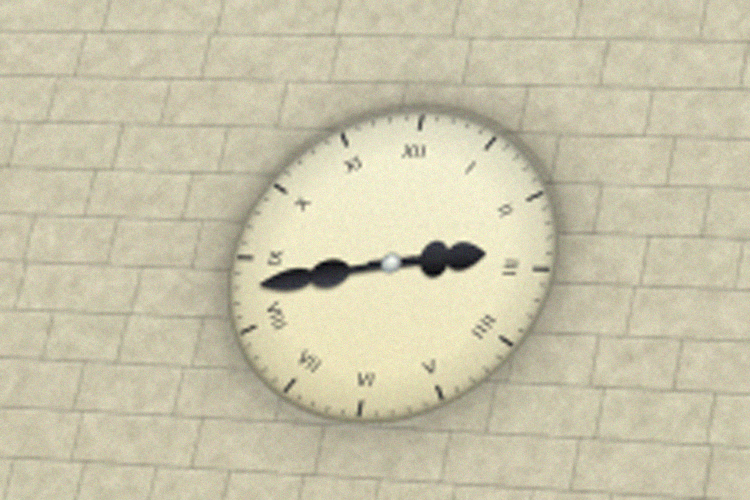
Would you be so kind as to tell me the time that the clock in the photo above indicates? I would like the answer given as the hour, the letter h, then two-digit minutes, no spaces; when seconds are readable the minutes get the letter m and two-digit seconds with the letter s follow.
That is 2h43
